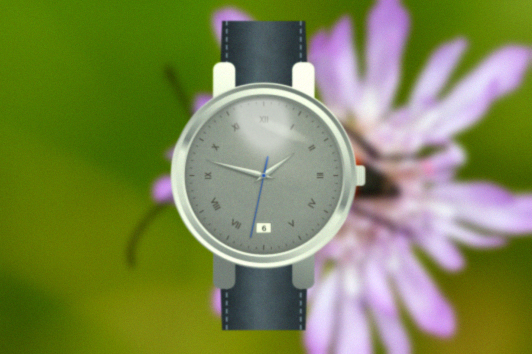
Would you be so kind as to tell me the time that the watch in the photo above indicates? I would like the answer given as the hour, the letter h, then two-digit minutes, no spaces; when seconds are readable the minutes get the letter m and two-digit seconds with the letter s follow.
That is 1h47m32s
